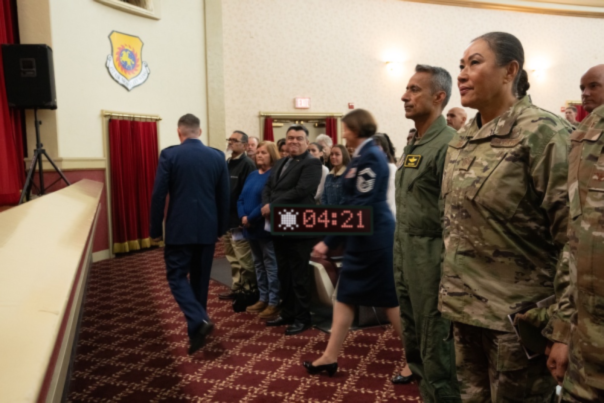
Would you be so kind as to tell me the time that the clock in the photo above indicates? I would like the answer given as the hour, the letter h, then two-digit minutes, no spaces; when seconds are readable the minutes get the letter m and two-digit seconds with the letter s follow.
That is 4h21
